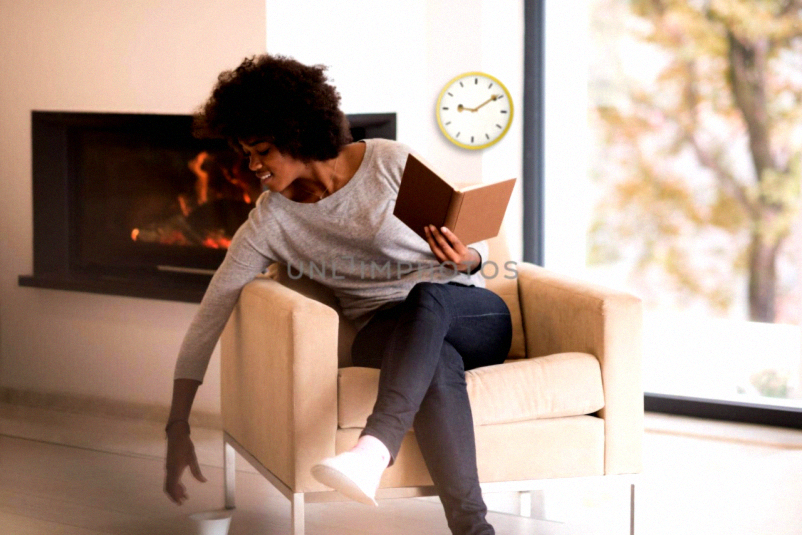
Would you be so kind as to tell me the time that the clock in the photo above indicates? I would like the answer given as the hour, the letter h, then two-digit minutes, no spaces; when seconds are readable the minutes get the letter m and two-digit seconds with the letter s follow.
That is 9h09
